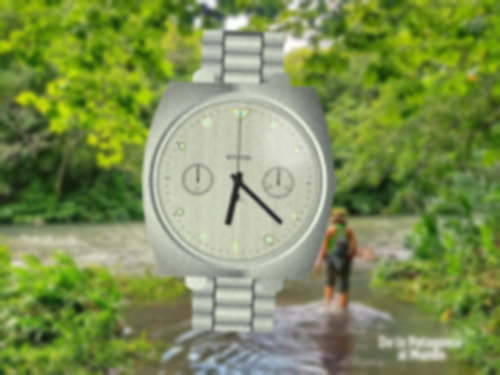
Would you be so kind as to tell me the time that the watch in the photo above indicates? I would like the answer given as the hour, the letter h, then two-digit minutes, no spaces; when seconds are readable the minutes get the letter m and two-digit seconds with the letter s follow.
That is 6h22
